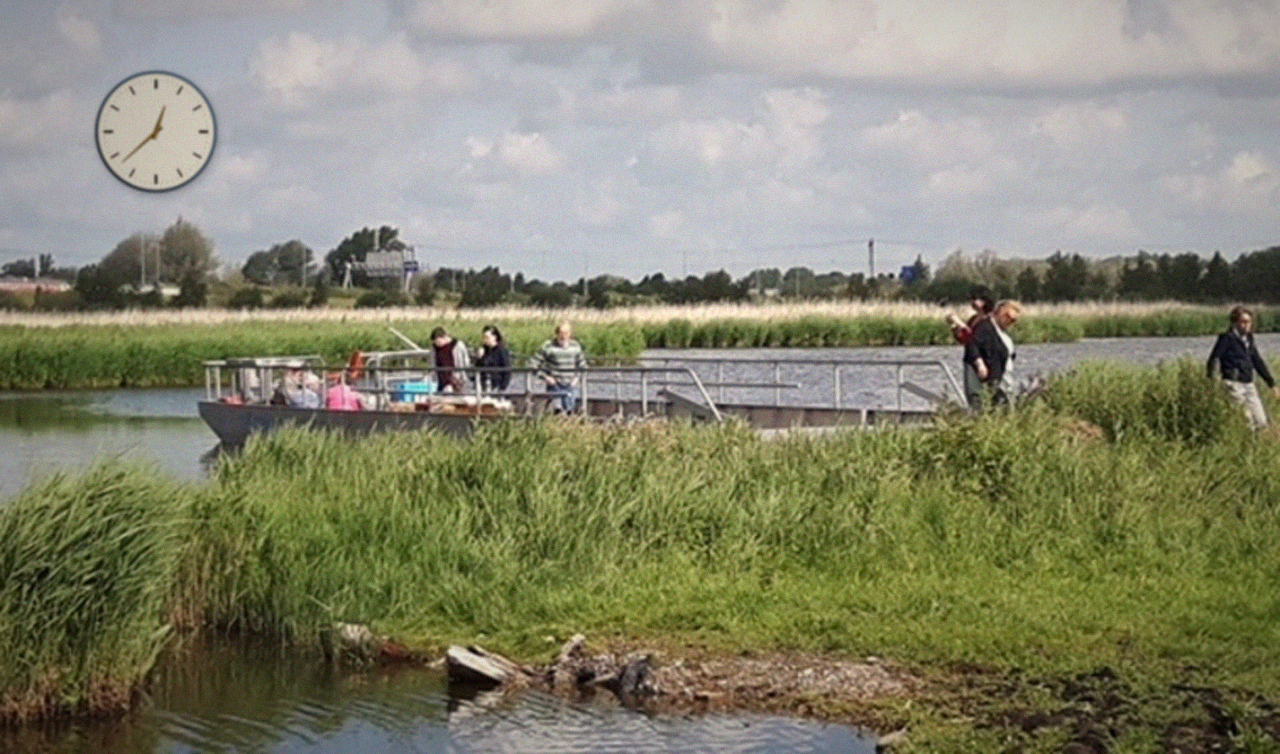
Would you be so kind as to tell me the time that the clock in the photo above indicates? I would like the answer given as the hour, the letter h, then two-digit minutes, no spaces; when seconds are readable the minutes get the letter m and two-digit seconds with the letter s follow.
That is 12h38
